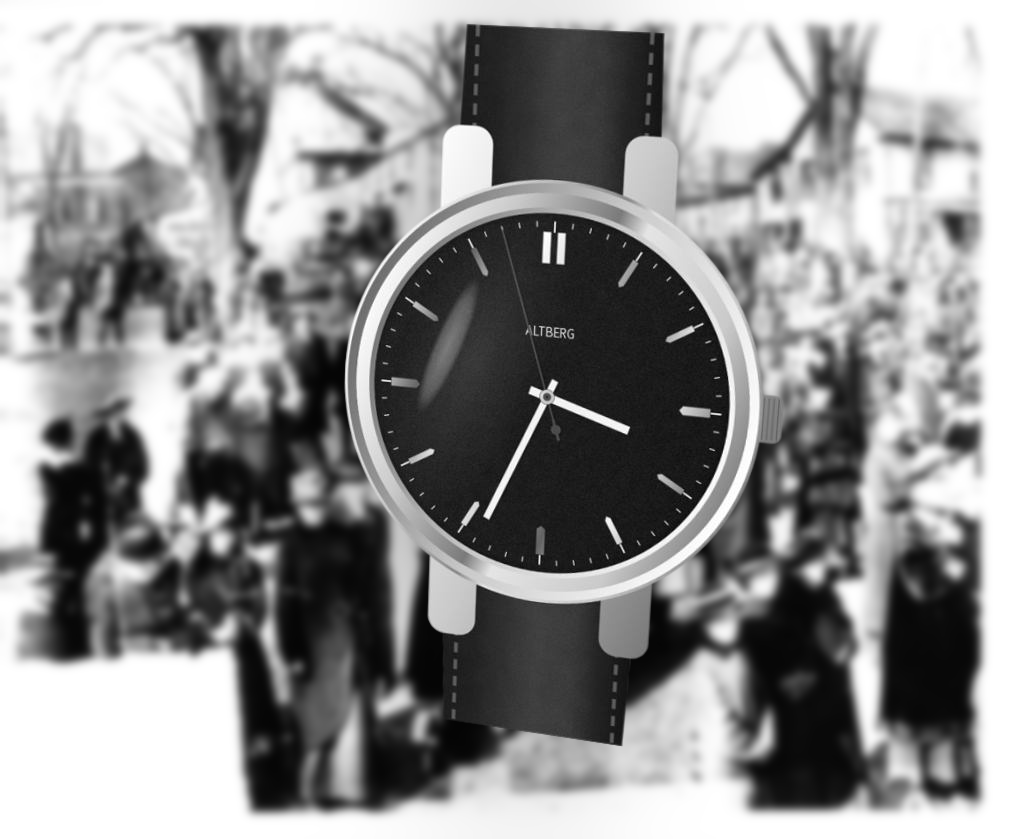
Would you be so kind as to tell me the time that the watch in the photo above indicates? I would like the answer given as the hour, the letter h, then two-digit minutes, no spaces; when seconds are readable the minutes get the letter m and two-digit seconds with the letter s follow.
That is 3h33m57s
